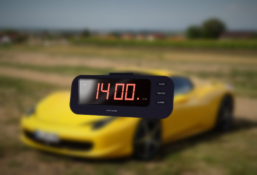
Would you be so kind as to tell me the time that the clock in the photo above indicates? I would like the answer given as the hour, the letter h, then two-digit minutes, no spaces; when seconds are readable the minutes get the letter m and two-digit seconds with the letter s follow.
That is 14h00
